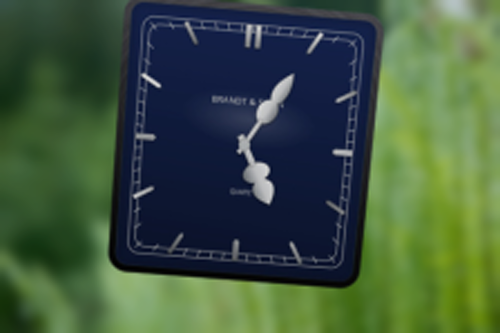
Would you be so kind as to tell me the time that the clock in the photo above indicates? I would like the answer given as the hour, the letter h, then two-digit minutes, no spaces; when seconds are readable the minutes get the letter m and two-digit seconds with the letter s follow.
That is 5h05
